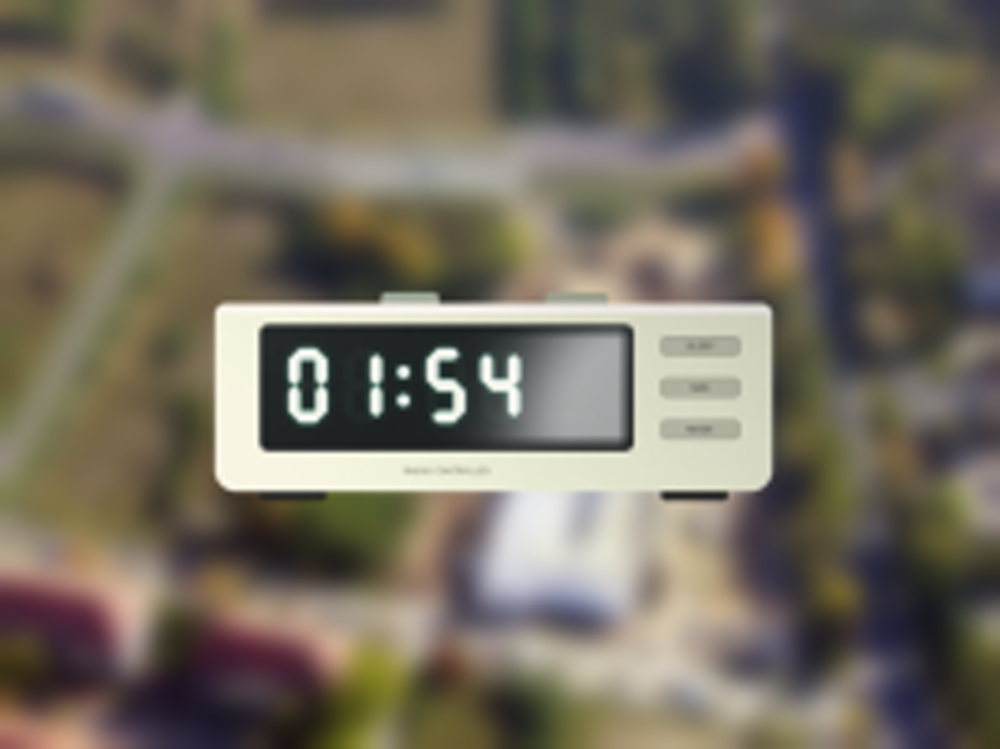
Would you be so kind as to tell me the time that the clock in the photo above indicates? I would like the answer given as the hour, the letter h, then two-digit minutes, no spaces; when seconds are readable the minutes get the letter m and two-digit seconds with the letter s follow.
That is 1h54
